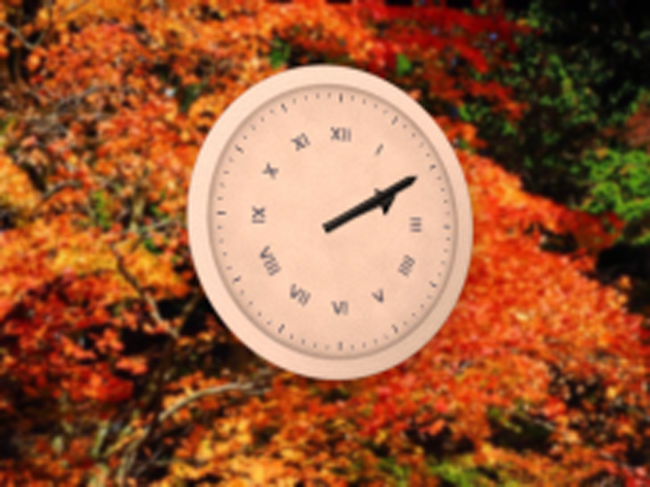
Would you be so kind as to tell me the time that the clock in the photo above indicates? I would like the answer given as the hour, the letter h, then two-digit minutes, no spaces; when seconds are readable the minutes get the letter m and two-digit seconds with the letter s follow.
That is 2h10
